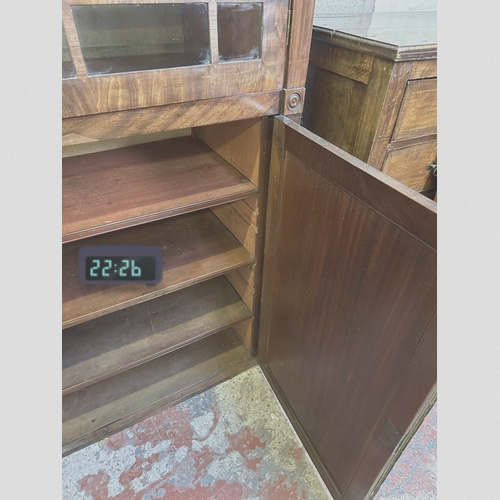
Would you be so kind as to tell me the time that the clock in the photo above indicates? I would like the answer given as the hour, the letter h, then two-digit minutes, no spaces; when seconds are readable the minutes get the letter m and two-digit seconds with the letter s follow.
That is 22h26
